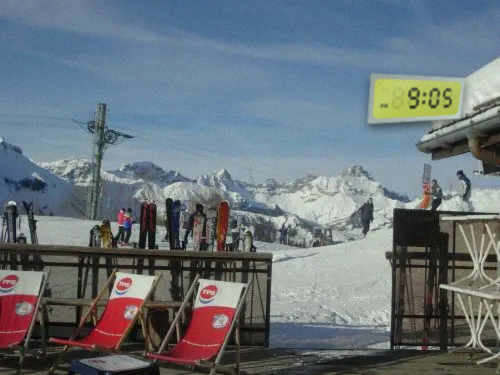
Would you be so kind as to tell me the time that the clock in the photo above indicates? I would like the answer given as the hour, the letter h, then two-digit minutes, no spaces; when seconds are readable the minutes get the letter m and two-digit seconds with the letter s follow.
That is 9h05
